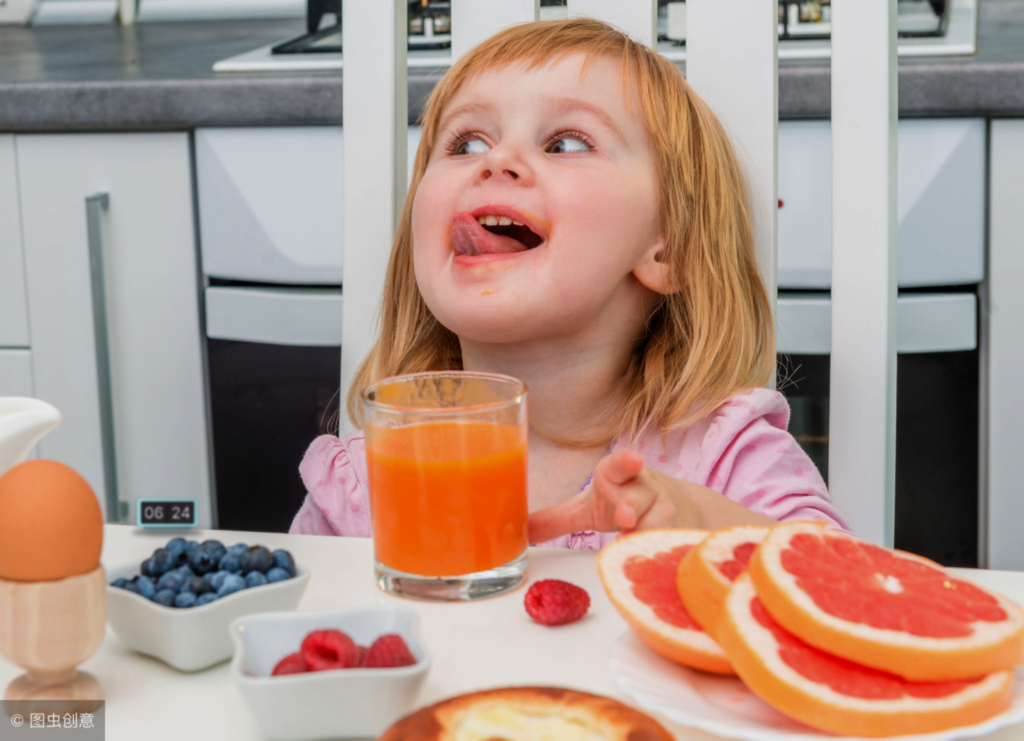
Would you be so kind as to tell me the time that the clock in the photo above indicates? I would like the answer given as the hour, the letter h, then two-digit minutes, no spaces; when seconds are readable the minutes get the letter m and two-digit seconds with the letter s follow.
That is 6h24
